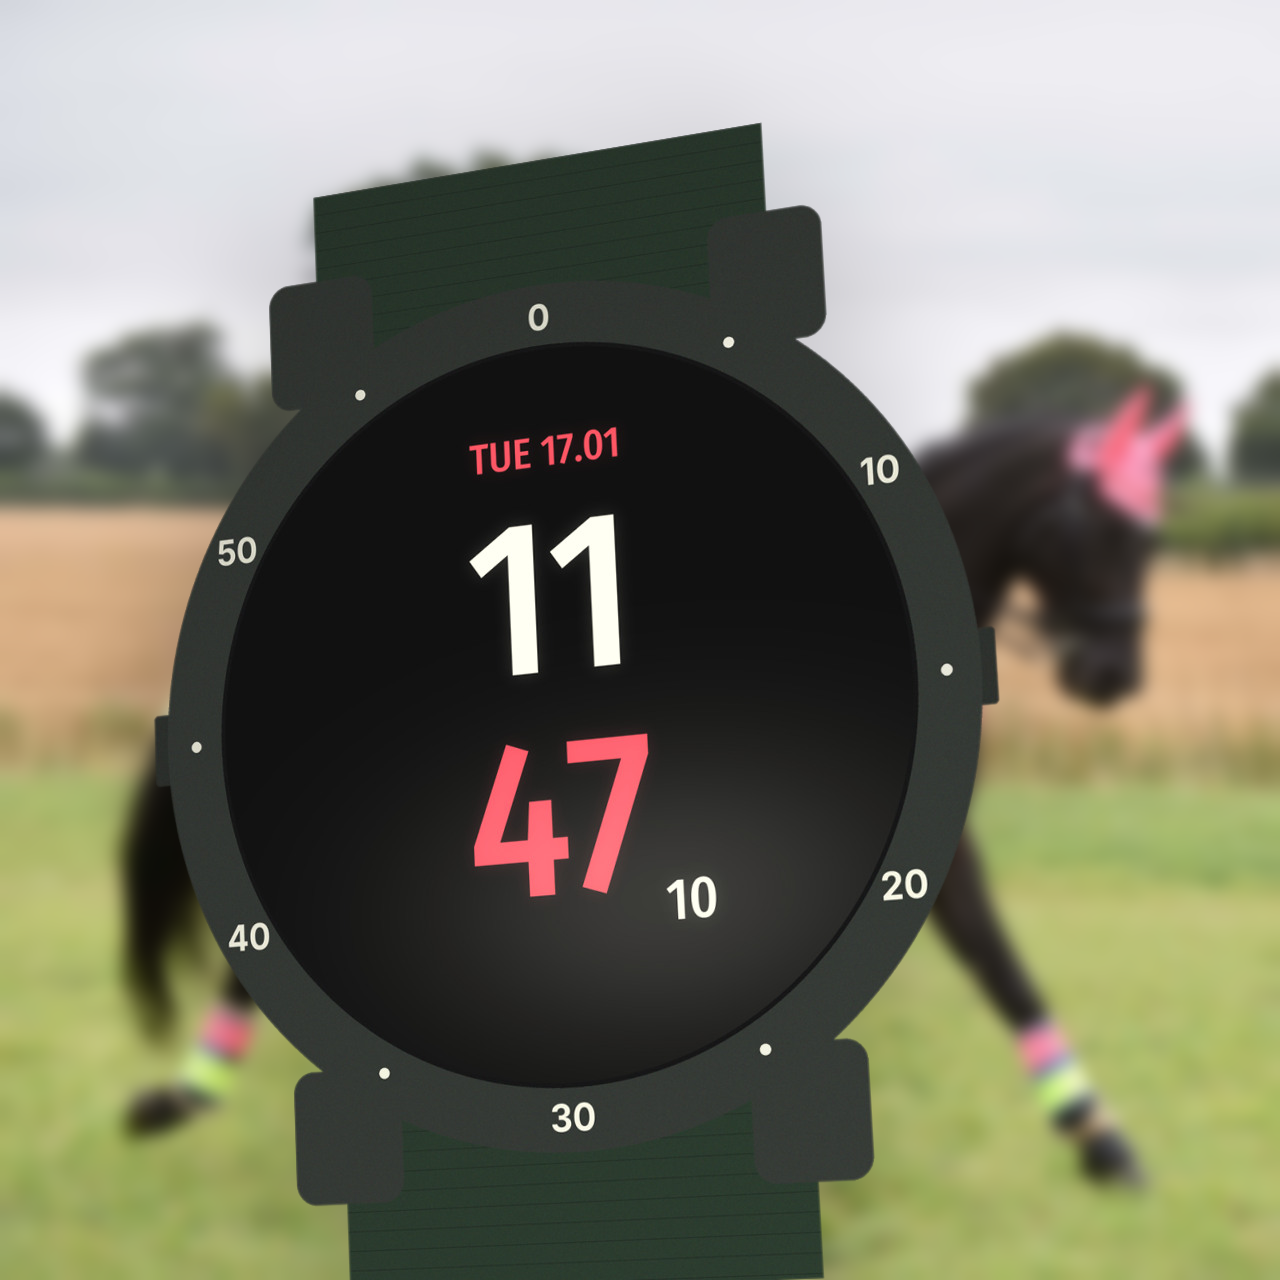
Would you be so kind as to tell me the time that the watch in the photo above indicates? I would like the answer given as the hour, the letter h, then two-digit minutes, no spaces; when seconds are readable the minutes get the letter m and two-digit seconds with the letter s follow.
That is 11h47m10s
